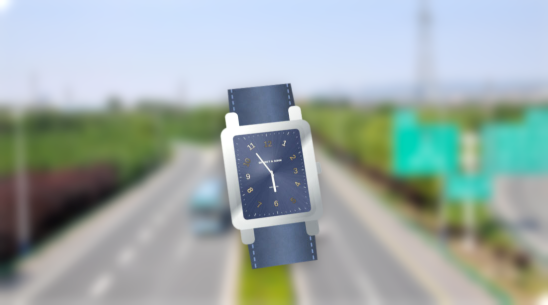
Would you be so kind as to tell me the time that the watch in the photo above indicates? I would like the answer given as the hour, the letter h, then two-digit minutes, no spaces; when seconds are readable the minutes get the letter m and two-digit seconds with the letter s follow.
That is 5h55
